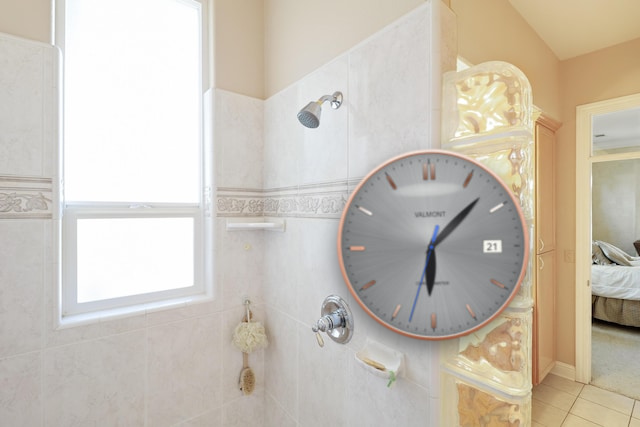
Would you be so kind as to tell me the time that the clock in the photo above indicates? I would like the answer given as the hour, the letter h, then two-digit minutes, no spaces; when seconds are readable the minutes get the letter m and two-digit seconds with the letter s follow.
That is 6h07m33s
